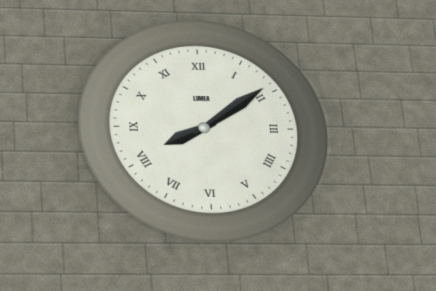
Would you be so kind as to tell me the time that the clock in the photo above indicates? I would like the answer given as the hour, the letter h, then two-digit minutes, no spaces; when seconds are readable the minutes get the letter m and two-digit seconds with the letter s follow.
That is 8h09
